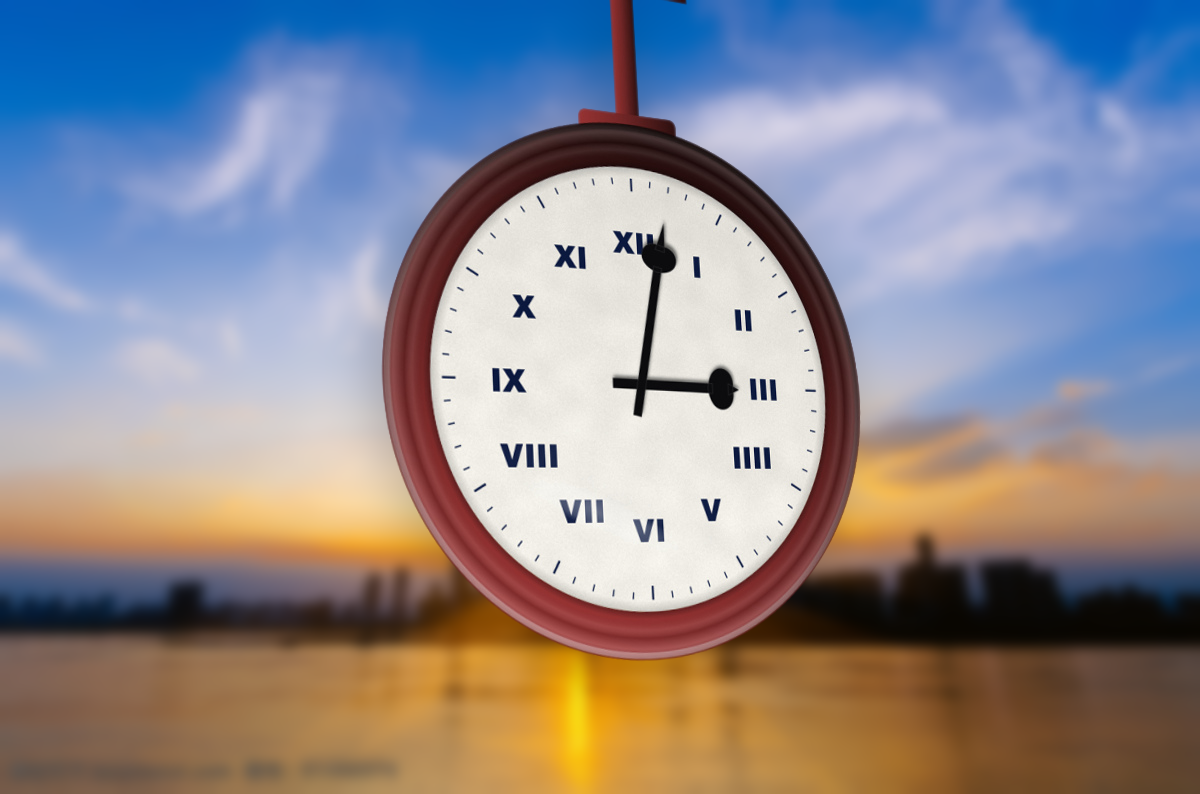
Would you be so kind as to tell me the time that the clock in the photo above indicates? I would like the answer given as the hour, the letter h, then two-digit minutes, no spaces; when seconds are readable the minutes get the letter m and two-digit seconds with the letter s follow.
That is 3h02
